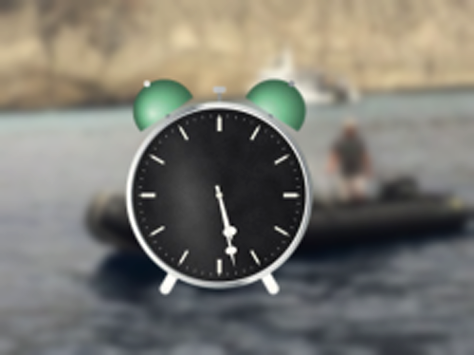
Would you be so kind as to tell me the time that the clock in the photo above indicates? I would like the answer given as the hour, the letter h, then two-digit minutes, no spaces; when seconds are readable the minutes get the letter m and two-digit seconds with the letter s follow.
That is 5h28
